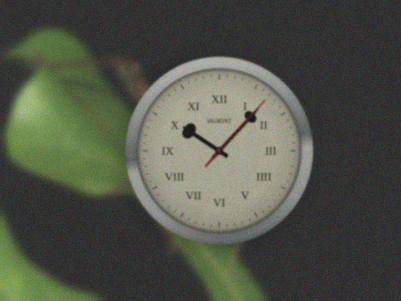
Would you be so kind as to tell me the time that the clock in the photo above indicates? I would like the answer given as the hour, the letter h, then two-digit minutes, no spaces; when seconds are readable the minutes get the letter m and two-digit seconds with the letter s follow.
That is 10h07m07s
